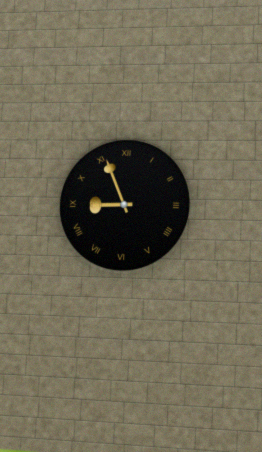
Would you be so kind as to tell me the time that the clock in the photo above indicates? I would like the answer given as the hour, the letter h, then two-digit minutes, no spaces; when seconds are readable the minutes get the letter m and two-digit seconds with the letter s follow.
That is 8h56
